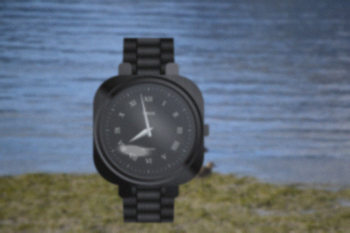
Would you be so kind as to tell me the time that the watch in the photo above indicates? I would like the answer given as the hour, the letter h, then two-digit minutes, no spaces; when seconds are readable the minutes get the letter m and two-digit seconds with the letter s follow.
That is 7h58
